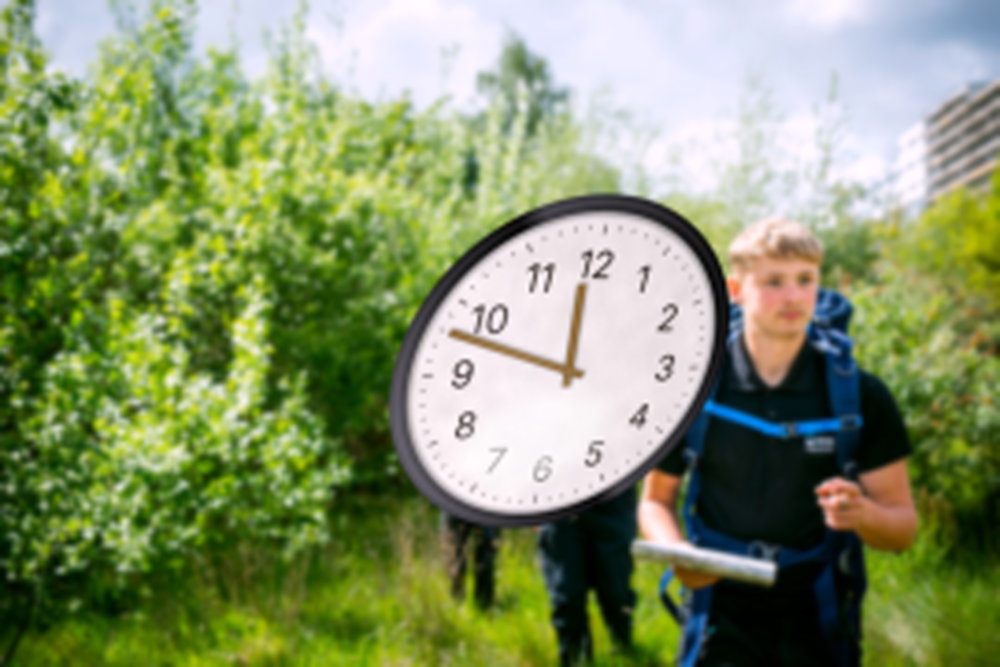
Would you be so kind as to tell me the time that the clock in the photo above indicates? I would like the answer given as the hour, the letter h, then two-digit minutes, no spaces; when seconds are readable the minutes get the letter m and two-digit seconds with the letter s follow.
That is 11h48
